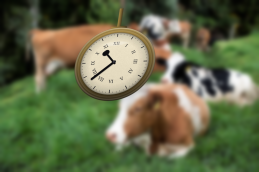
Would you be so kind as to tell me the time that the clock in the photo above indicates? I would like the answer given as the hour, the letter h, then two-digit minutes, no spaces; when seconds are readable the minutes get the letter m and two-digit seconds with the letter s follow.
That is 10h38
